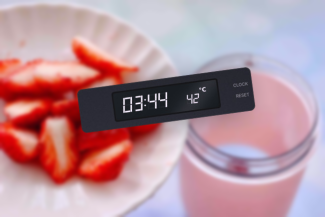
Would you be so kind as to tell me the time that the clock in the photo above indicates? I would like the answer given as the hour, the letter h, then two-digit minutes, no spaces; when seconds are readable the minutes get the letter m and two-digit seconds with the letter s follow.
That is 3h44
